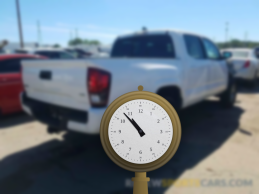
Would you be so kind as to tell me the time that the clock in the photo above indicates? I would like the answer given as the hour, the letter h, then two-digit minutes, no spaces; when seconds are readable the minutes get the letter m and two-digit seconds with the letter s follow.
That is 10h53
